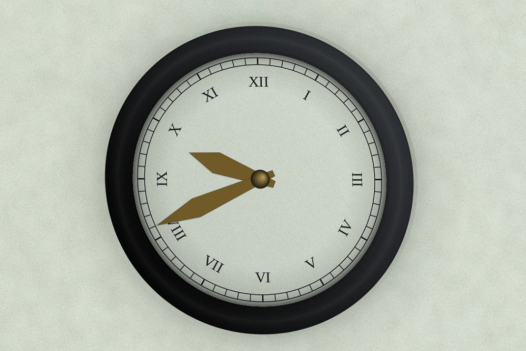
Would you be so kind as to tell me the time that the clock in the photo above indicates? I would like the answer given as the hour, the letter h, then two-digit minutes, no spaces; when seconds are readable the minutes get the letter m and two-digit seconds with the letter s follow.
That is 9h41
